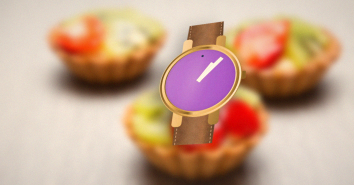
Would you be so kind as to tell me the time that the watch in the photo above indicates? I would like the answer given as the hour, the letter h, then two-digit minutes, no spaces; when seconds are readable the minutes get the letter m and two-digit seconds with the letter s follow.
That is 1h07
